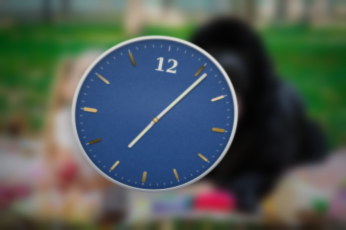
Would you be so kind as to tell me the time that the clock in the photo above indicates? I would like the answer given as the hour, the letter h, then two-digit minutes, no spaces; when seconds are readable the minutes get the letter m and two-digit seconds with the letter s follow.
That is 7h06
